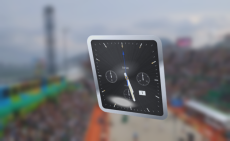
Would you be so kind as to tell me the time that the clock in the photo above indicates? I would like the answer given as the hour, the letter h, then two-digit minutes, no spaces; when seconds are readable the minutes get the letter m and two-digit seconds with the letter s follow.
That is 5h28
